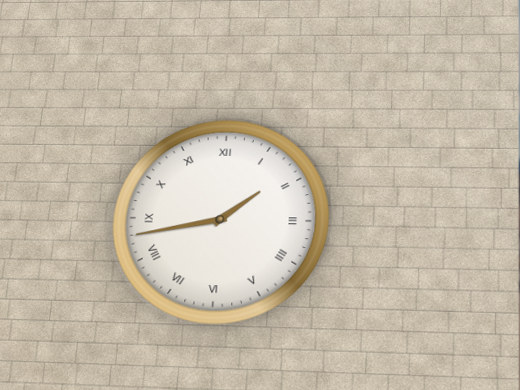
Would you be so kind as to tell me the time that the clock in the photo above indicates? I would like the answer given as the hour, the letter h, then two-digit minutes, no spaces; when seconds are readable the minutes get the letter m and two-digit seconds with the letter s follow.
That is 1h43
